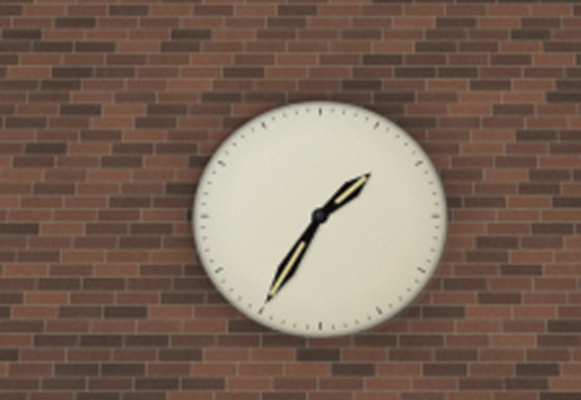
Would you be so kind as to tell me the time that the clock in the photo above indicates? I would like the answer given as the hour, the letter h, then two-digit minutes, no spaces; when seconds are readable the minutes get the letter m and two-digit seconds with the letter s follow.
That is 1h35
